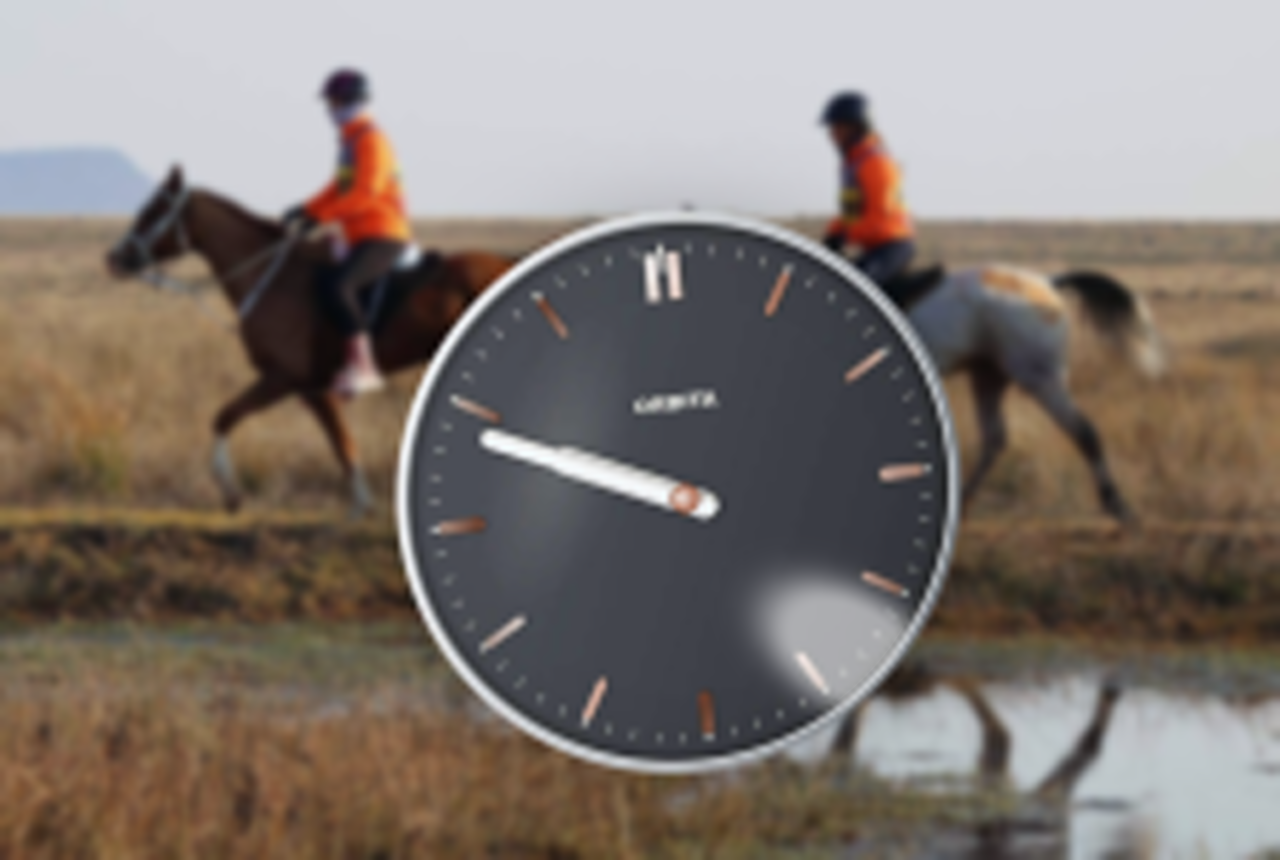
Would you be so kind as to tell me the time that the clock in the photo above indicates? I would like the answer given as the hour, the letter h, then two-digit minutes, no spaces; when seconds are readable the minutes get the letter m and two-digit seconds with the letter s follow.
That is 9h49
